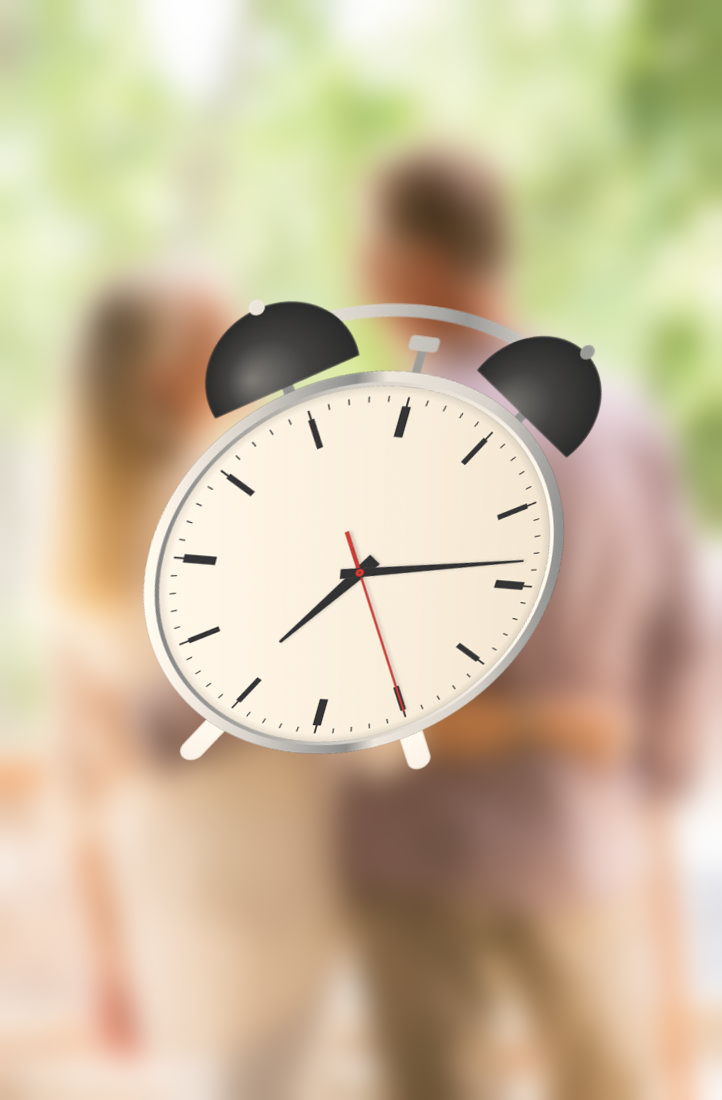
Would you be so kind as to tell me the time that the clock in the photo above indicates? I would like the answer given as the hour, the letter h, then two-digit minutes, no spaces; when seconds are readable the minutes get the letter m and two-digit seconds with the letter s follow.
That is 7h13m25s
